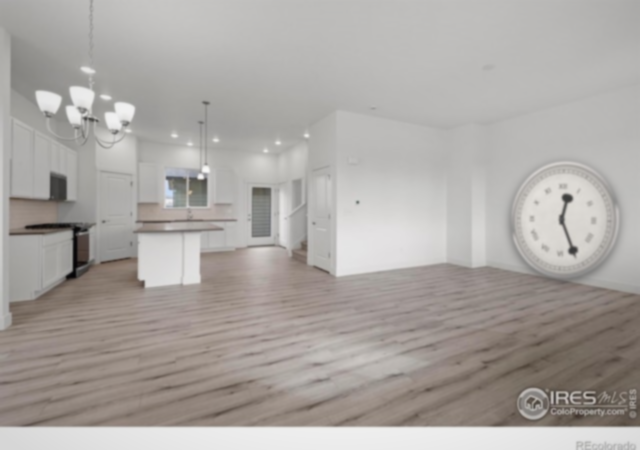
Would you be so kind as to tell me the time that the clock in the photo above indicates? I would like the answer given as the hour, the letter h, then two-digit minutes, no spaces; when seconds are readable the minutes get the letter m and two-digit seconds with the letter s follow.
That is 12h26
